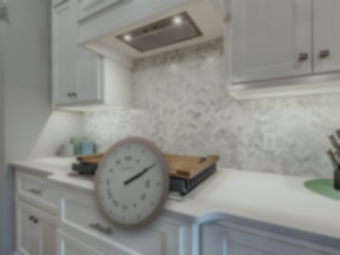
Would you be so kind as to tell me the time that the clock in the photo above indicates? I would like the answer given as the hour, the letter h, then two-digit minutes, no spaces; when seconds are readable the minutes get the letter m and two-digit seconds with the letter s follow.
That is 2h10
